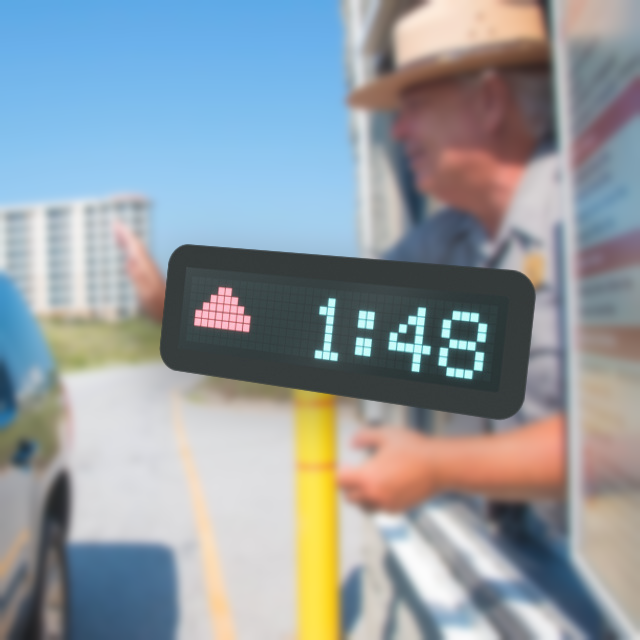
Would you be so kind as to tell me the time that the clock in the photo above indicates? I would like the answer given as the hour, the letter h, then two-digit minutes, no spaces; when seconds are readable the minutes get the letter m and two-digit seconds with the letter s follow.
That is 1h48
